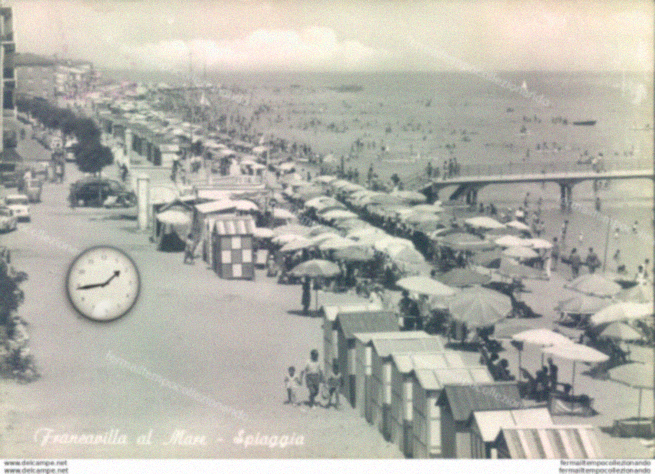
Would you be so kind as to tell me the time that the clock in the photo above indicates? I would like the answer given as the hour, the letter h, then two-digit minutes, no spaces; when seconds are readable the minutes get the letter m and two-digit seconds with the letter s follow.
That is 1h44
